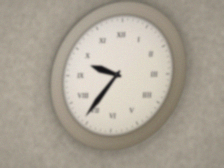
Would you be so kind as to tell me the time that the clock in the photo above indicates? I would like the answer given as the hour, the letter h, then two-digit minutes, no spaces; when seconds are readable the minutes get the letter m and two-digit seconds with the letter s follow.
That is 9h36
